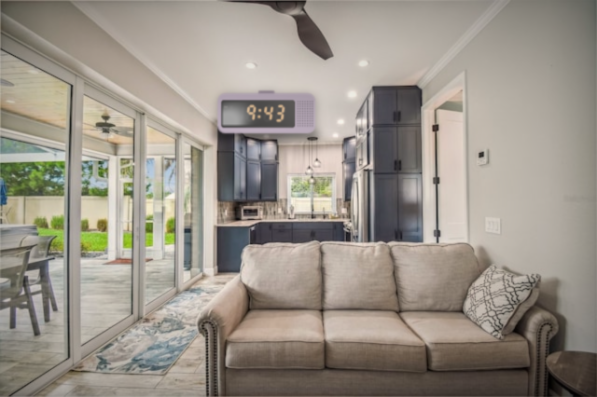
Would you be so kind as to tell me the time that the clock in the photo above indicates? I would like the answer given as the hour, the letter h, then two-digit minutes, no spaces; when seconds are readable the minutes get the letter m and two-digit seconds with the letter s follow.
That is 9h43
